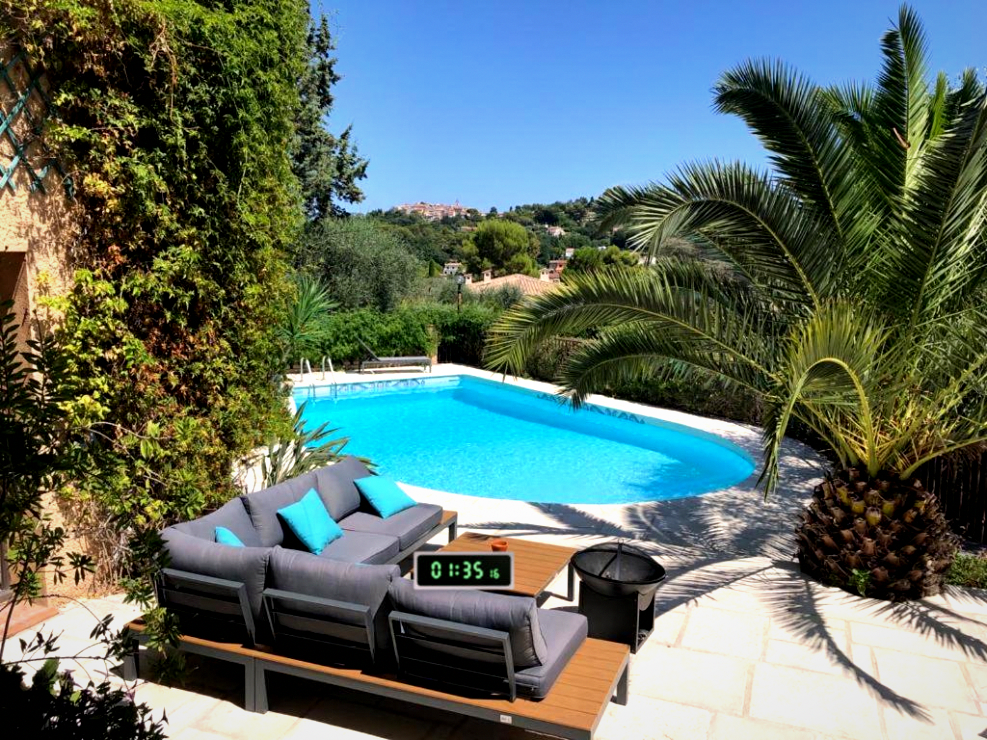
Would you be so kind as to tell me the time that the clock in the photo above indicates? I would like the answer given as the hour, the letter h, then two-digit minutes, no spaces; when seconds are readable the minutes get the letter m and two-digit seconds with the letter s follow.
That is 1h35m16s
